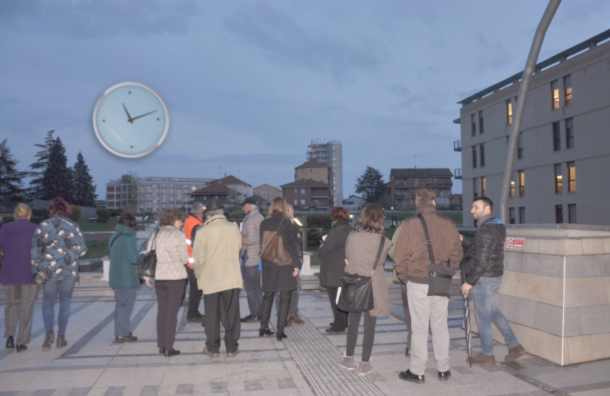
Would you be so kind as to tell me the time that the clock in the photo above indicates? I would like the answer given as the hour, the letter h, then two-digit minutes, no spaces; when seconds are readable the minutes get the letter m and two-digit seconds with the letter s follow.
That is 11h12
